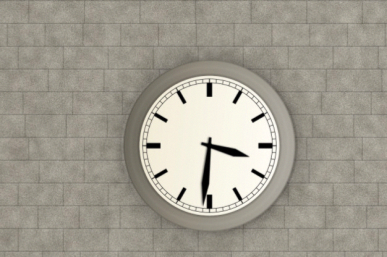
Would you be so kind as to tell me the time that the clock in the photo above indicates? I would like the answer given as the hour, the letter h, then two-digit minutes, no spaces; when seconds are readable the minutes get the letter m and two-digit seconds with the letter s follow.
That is 3h31
